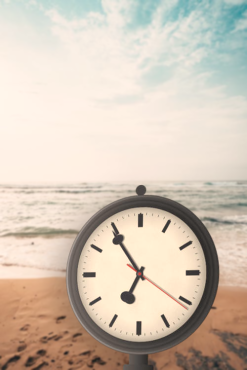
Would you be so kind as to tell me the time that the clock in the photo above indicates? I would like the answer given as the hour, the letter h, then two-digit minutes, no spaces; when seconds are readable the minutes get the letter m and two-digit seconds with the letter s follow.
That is 6h54m21s
